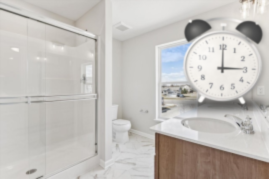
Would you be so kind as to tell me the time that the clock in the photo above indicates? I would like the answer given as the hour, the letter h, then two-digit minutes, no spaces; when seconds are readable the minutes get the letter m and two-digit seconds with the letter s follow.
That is 3h00
